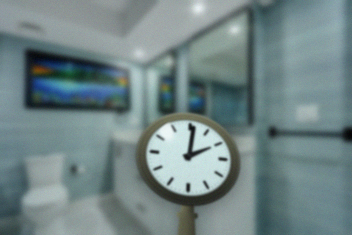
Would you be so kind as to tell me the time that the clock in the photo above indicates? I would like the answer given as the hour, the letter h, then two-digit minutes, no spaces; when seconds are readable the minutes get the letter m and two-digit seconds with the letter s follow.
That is 2h01
